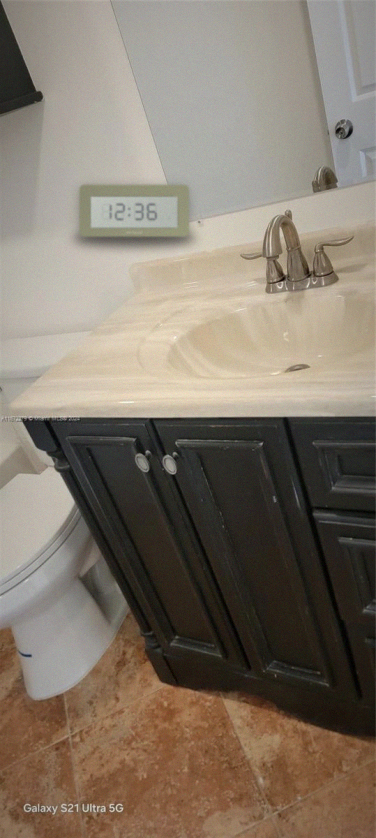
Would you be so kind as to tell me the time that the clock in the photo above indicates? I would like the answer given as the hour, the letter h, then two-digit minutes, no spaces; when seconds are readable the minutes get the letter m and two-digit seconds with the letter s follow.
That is 12h36
